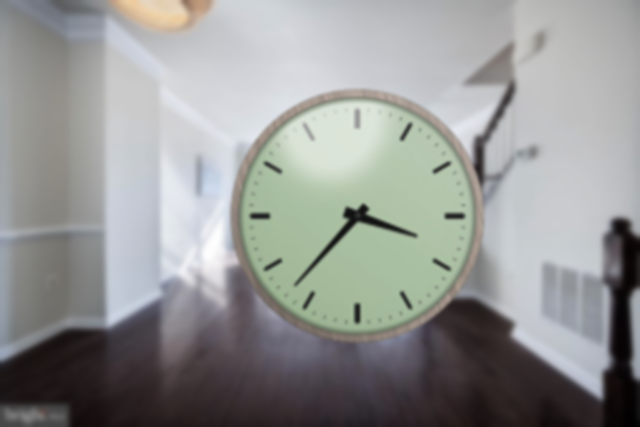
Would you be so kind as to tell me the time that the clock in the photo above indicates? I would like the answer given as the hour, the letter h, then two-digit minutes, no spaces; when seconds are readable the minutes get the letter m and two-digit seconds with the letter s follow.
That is 3h37
